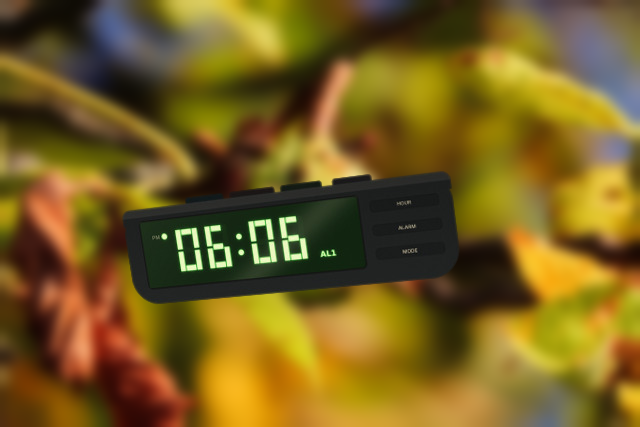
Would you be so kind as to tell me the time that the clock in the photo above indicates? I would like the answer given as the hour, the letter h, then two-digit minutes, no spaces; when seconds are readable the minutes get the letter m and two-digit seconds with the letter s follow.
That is 6h06
